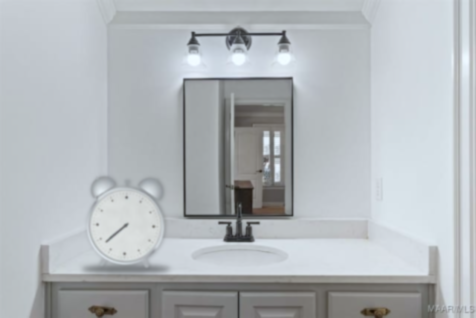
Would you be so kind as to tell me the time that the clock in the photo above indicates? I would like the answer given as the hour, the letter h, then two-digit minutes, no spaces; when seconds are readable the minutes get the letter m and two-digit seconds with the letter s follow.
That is 7h38
